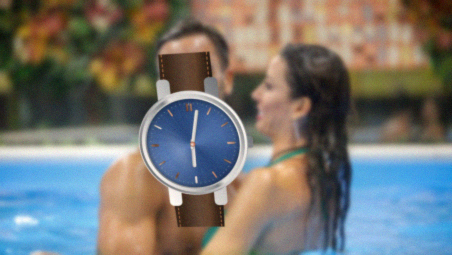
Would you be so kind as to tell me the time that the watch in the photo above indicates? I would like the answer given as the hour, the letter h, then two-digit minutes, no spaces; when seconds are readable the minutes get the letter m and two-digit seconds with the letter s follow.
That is 6h02
